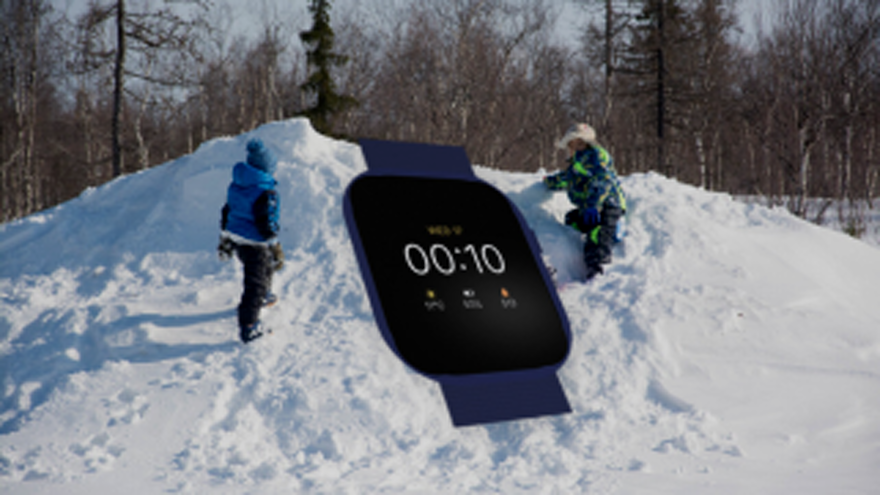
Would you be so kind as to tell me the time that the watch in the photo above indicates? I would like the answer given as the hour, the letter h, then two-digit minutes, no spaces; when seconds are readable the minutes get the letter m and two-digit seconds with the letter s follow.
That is 0h10
